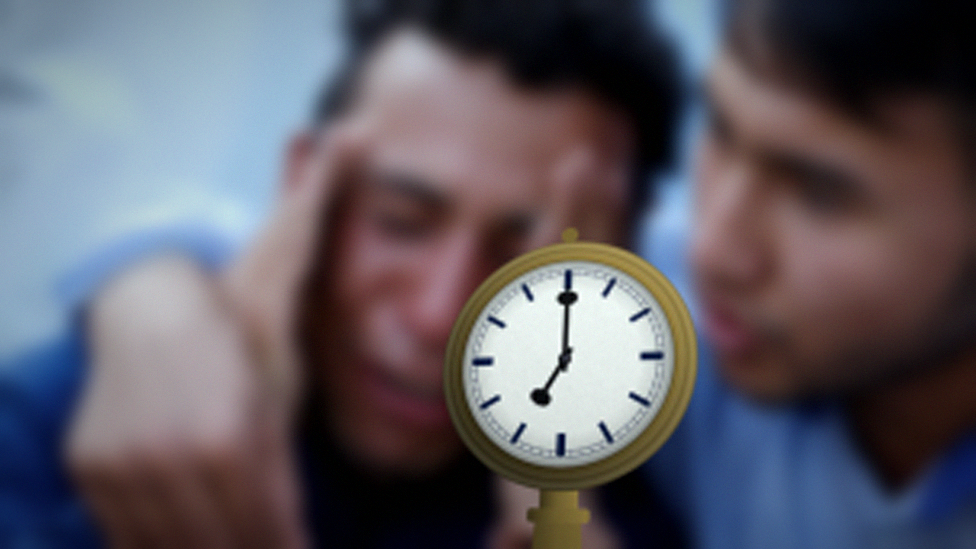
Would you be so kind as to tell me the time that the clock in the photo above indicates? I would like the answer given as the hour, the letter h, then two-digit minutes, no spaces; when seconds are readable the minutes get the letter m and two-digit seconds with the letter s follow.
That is 7h00
